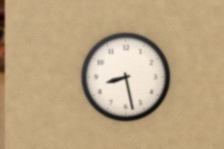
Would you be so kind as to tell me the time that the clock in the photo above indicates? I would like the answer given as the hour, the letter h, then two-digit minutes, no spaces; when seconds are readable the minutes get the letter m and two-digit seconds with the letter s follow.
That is 8h28
